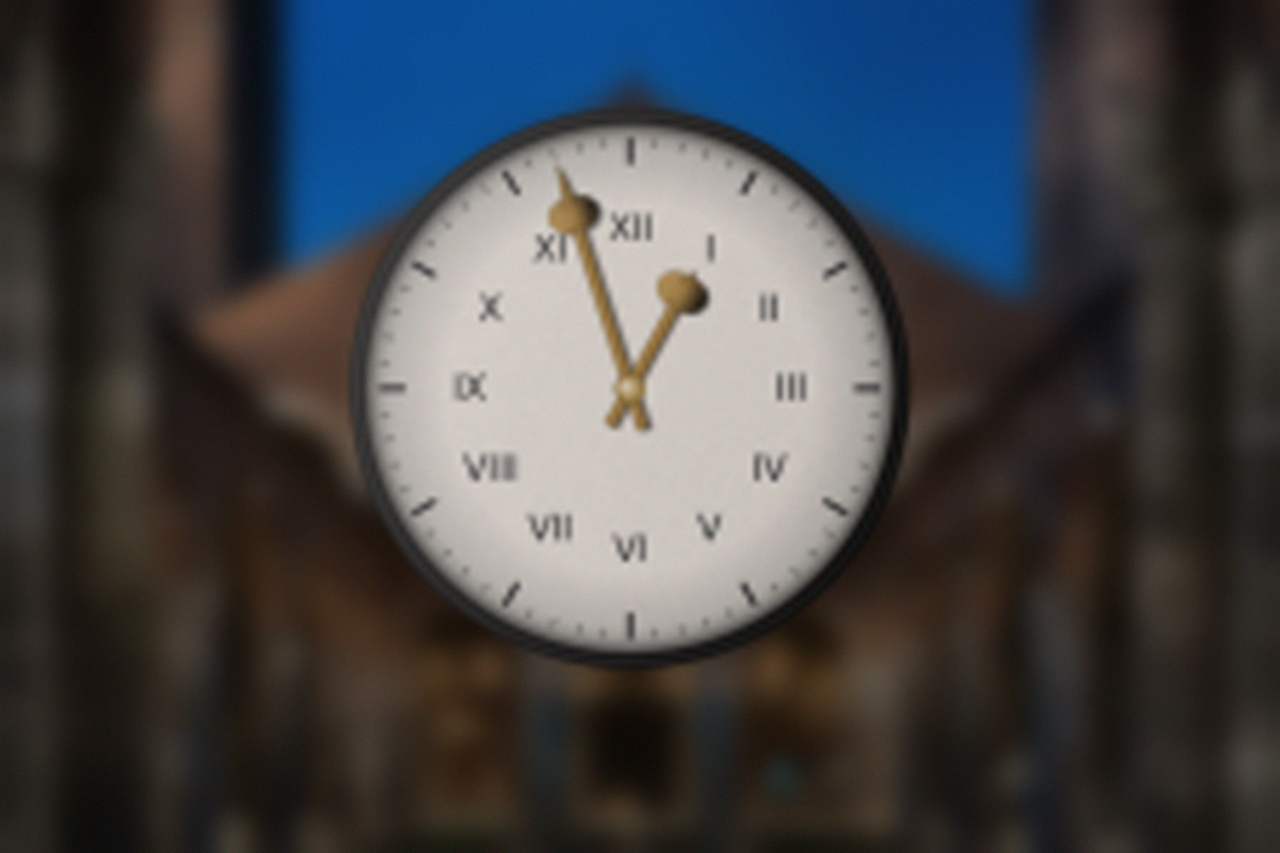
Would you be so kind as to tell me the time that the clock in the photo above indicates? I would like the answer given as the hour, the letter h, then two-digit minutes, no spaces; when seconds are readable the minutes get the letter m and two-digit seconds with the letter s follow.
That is 12h57
